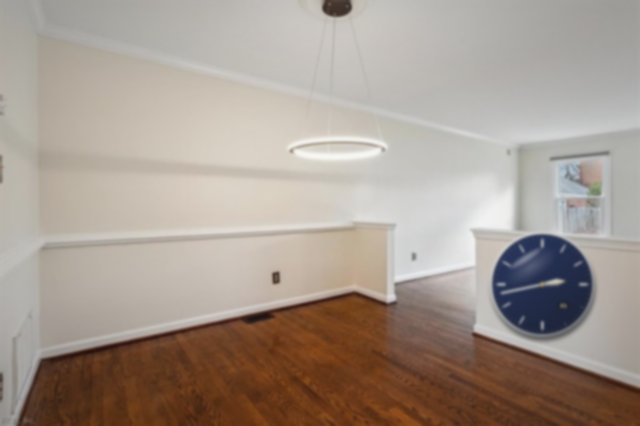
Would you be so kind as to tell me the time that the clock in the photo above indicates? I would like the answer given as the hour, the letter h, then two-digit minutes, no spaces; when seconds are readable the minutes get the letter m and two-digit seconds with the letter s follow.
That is 2h43
